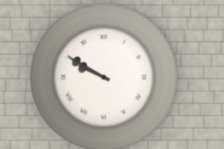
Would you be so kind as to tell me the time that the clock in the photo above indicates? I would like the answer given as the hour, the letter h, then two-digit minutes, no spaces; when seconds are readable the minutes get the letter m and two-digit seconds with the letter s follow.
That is 9h50
